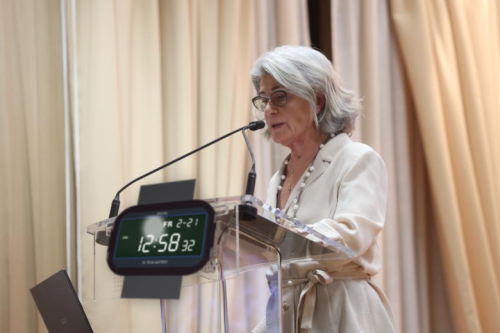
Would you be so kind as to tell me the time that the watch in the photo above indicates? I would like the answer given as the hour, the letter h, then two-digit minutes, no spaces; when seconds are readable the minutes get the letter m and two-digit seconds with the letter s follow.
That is 12h58m32s
